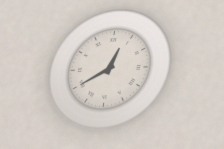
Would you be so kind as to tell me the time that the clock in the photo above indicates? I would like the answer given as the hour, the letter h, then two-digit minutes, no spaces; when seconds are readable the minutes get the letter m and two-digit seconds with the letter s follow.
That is 12h40
